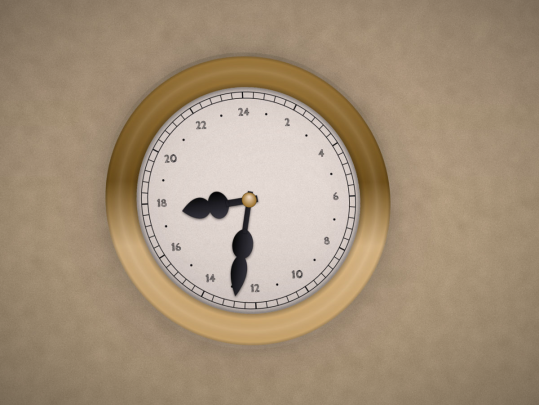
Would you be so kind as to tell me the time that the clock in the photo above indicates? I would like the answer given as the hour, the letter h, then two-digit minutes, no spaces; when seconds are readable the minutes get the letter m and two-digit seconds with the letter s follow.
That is 17h32
